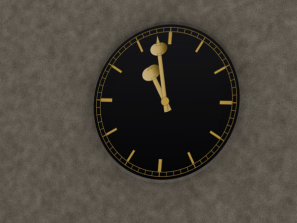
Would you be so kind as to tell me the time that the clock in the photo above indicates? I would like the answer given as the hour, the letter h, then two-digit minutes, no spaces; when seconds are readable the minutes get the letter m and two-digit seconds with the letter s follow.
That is 10h58
